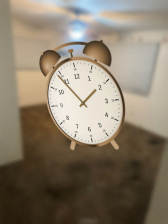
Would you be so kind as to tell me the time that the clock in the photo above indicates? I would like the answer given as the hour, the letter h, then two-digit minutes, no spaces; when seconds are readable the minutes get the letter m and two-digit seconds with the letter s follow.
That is 1h54
